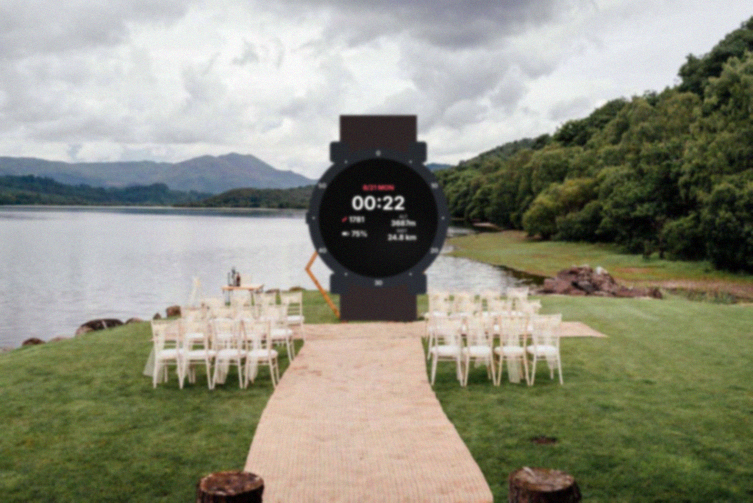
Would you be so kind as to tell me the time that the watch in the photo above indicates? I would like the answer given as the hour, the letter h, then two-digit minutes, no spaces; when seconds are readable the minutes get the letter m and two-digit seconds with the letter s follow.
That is 0h22
